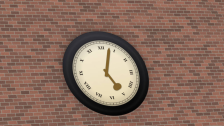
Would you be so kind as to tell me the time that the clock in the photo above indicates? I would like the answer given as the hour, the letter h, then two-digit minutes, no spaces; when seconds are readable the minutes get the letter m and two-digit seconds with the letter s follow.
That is 5h03
